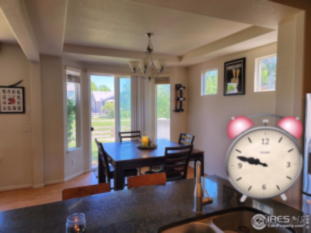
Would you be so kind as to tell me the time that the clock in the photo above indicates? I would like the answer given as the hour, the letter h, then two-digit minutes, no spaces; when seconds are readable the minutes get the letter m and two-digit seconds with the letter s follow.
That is 9h48
